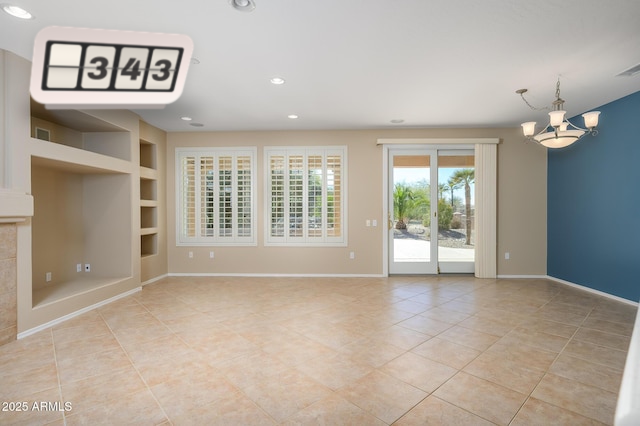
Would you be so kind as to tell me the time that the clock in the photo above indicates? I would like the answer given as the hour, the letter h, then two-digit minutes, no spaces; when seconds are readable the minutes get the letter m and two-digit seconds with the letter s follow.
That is 3h43
